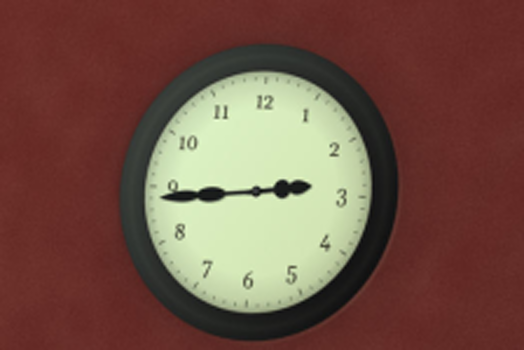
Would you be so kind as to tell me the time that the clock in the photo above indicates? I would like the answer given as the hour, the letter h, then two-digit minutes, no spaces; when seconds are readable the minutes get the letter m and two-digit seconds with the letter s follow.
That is 2h44
